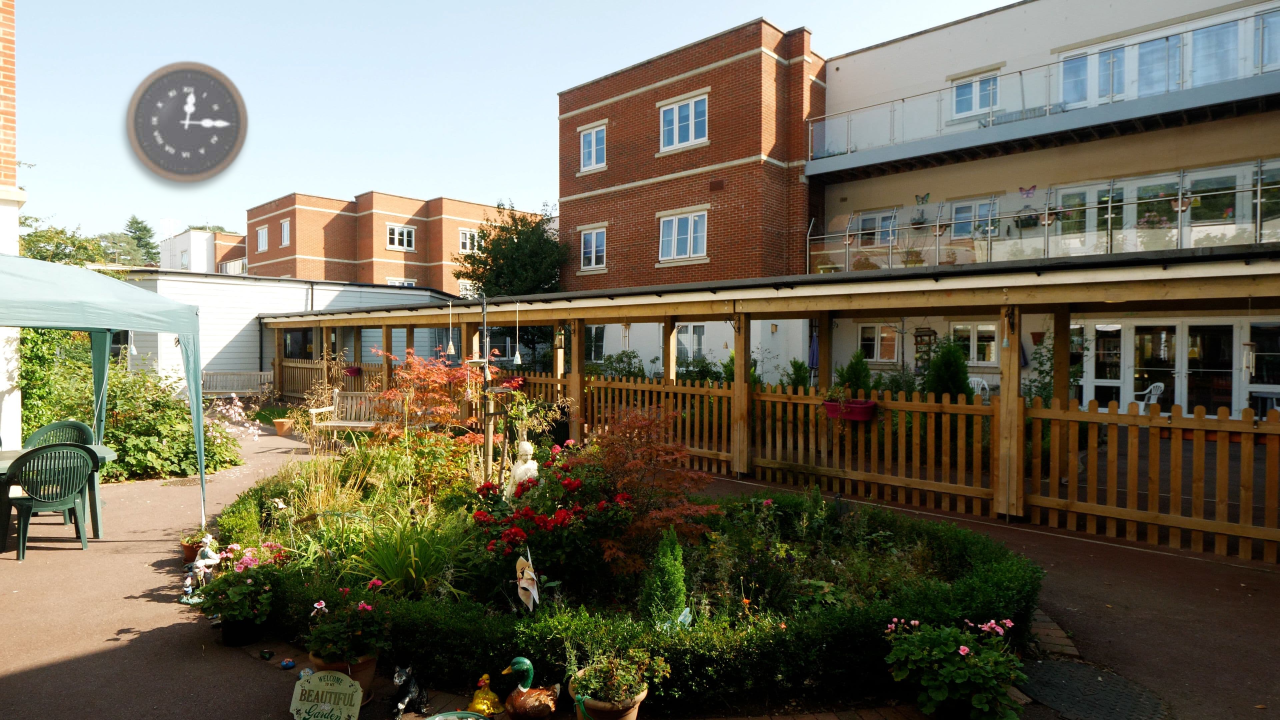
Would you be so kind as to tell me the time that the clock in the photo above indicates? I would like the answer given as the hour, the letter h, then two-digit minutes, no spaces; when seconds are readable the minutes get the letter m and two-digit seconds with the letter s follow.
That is 12h15
